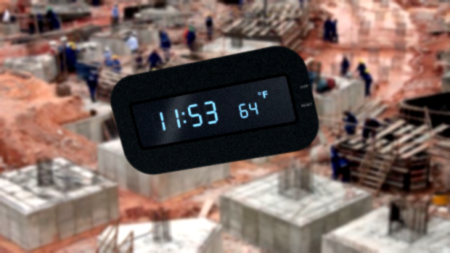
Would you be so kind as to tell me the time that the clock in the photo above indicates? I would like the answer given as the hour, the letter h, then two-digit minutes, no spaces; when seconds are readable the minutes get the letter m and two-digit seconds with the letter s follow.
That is 11h53
